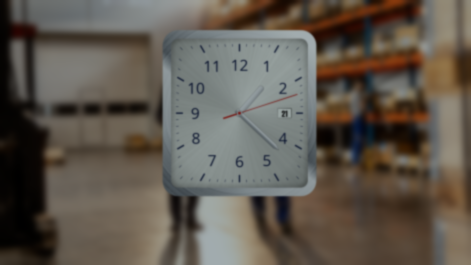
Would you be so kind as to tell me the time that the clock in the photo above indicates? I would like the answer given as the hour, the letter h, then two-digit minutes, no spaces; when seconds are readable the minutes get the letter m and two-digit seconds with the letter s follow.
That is 1h22m12s
